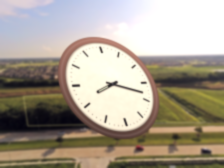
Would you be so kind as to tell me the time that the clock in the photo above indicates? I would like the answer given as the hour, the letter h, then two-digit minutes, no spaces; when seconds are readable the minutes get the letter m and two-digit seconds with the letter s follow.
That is 8h18
